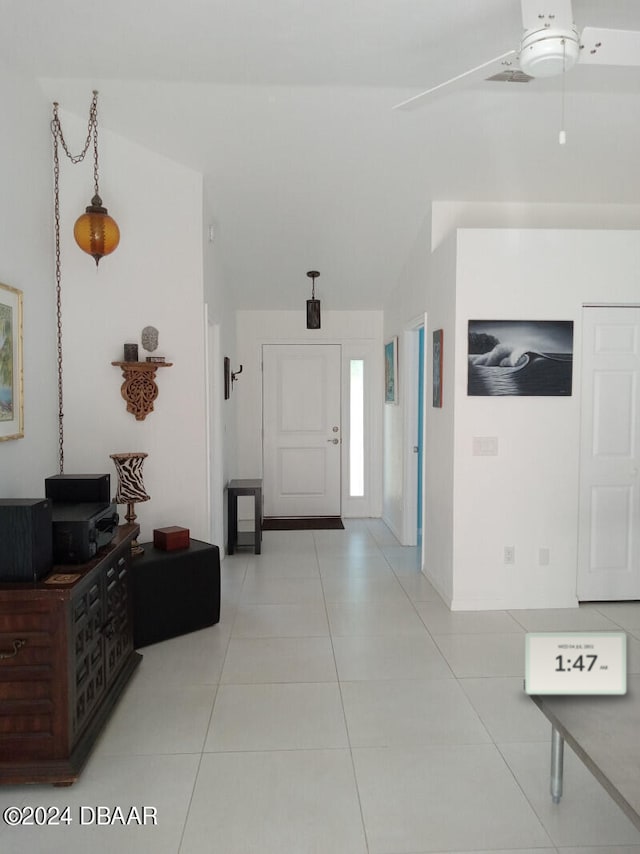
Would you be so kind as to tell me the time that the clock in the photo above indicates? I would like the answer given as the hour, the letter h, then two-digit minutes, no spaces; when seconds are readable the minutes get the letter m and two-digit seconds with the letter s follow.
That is 1h47
